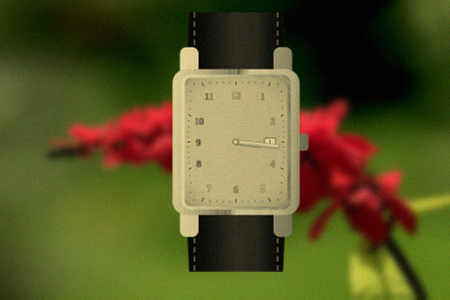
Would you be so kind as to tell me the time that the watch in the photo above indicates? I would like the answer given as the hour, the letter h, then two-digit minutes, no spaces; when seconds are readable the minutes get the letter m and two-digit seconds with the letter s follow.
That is 3h16
